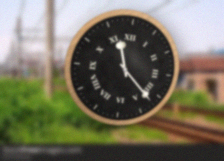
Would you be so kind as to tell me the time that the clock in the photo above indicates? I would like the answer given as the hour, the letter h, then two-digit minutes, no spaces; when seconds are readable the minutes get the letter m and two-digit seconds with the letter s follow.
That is 11h22
